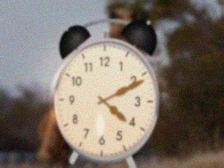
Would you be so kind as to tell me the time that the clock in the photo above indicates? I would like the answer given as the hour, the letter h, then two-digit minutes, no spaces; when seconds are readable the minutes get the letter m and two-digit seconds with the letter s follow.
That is 4h11
